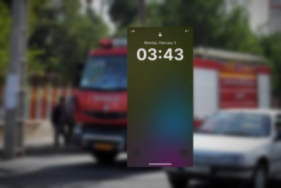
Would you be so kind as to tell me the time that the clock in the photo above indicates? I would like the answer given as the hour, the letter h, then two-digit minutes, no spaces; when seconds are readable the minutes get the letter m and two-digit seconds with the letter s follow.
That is 3h43
